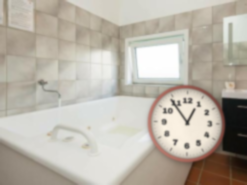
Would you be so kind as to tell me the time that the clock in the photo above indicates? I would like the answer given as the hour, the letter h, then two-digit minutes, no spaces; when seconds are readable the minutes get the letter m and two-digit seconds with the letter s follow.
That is 12h54
